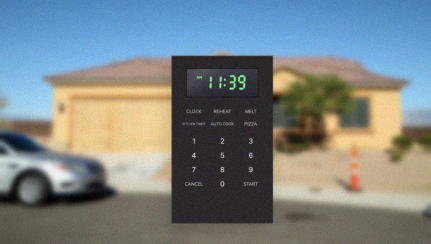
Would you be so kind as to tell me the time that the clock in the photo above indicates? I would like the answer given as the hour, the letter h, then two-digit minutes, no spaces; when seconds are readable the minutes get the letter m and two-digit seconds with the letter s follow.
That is 11h39
